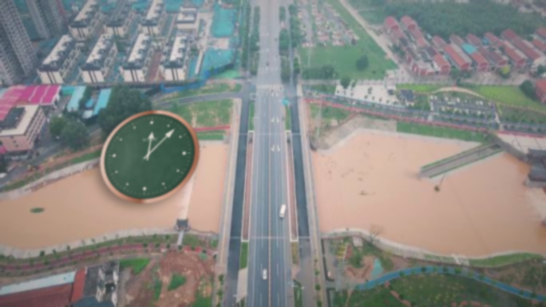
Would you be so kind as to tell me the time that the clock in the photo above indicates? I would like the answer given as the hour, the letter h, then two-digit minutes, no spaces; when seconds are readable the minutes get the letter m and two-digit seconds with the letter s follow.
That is 12h07
